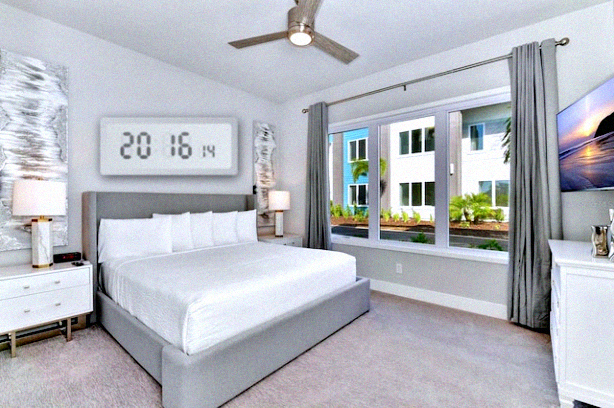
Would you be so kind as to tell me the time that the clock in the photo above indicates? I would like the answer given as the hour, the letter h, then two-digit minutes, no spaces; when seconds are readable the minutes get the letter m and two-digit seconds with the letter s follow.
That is 20h16m14s
